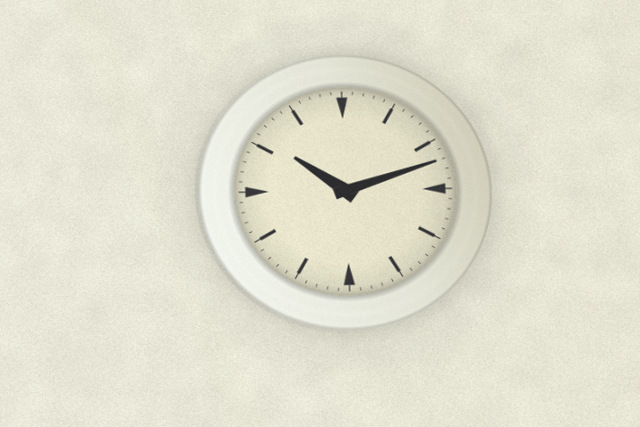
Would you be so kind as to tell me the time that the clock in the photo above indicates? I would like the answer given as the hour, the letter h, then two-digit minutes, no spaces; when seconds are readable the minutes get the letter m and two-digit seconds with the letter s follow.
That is 10h12
